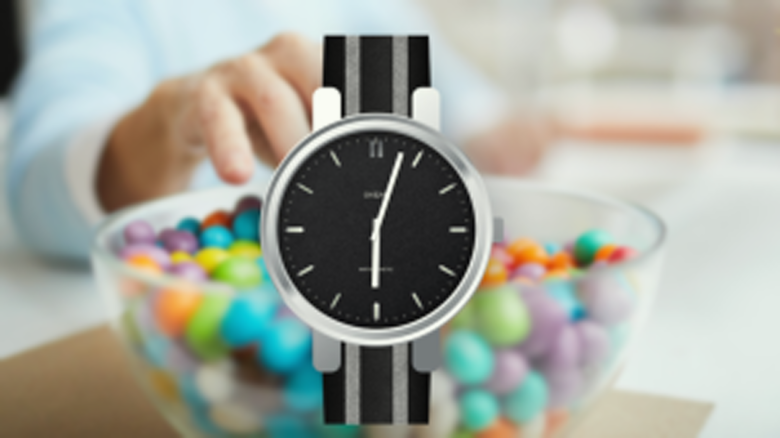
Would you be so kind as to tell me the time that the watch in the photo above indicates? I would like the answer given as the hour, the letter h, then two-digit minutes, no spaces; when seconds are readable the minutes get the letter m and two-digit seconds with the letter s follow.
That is 6h03
